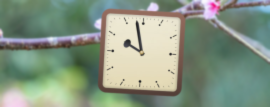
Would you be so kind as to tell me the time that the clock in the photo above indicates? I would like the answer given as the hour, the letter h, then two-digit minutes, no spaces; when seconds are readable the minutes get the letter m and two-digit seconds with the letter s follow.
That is 9h58
